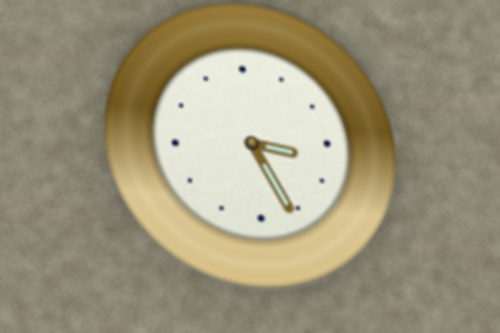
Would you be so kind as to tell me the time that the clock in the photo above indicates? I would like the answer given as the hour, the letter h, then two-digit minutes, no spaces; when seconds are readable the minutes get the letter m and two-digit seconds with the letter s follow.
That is 3h26
